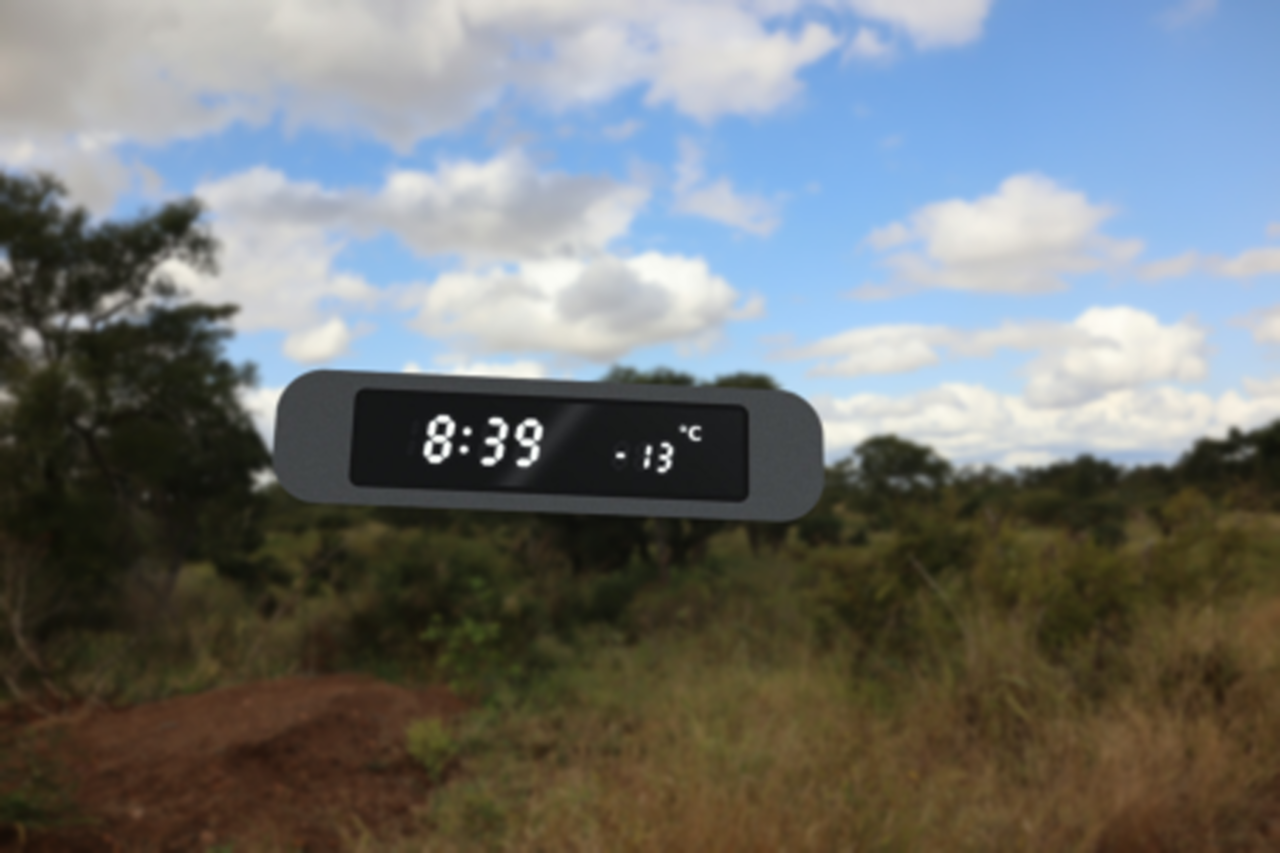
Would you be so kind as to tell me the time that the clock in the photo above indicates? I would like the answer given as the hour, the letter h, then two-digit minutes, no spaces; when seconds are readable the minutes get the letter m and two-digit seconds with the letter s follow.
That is 8h39
